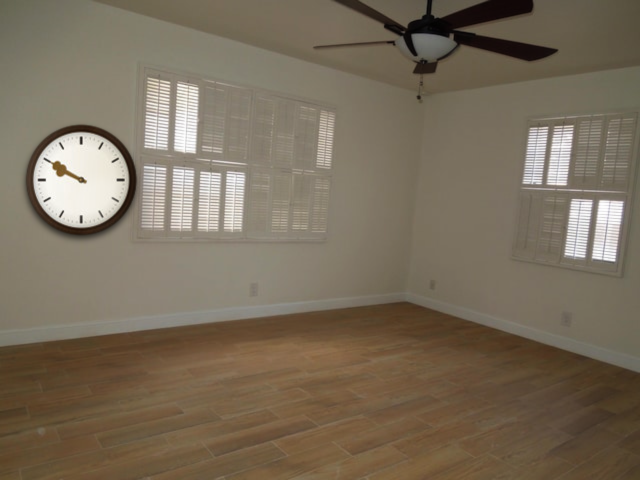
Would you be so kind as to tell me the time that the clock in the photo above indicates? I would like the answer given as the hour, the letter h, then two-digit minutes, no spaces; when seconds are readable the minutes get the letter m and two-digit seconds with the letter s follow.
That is 9h50
